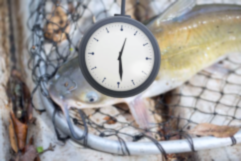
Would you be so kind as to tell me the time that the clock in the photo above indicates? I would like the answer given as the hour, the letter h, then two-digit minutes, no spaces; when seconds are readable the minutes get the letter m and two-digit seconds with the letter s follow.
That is 12h29
